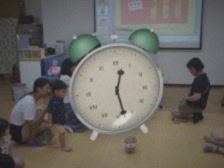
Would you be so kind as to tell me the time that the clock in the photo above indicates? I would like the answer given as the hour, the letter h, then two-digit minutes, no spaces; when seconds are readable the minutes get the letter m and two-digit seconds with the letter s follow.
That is 12h28
